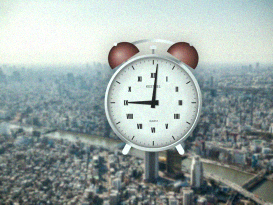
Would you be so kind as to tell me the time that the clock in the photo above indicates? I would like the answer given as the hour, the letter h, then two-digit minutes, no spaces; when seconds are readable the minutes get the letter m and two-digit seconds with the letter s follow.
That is 9h01
